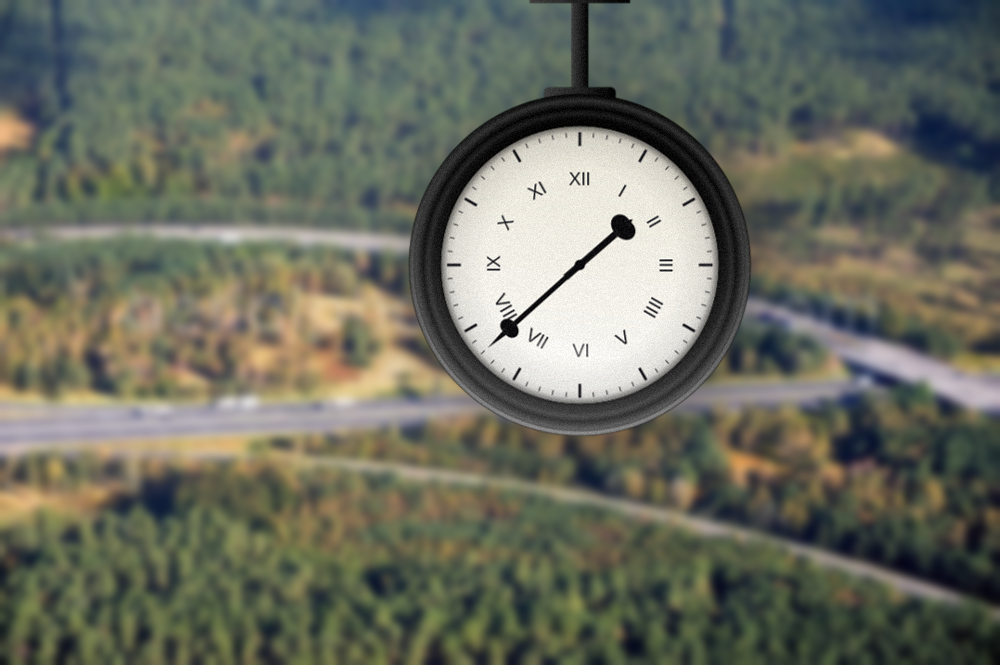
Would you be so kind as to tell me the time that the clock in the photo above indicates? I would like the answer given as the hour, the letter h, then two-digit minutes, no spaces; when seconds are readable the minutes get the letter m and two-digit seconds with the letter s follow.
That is 1h38
